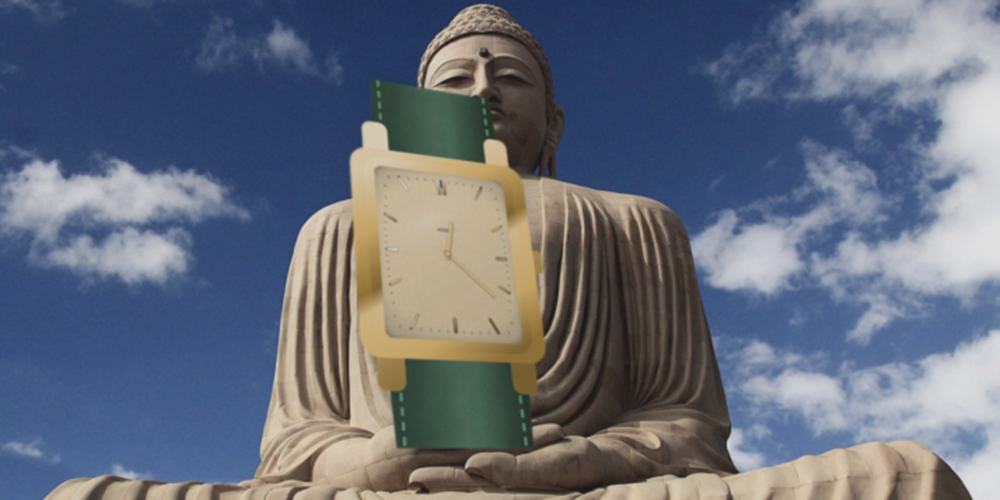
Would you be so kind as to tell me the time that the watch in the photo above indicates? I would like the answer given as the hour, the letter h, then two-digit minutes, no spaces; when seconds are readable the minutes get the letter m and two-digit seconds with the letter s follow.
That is 12h22
